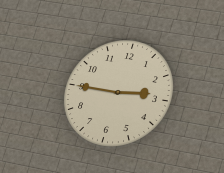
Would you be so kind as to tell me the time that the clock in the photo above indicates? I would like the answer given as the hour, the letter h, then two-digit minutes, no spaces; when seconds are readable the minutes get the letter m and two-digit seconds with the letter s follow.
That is 2h45
